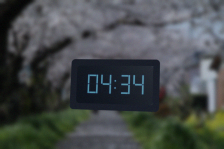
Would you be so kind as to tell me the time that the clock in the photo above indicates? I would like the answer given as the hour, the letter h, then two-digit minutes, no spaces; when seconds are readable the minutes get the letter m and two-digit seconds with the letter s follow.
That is 4h34
